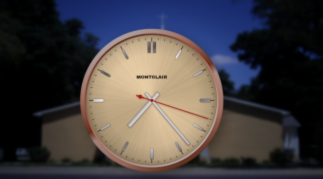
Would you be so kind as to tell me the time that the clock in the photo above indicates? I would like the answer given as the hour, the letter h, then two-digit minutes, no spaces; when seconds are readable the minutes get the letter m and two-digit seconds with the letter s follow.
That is 7h23m18s
